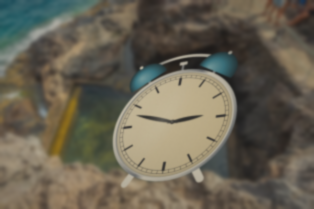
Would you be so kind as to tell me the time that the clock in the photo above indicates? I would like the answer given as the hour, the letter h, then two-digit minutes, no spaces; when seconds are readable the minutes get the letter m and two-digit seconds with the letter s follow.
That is 2h48
